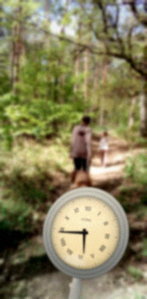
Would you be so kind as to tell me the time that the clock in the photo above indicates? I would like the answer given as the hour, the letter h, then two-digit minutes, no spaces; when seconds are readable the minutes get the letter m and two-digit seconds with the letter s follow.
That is 5h44
